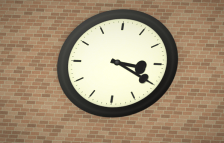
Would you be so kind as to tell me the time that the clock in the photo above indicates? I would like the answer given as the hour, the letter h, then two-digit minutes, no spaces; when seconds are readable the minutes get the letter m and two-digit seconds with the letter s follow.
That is 3h20
